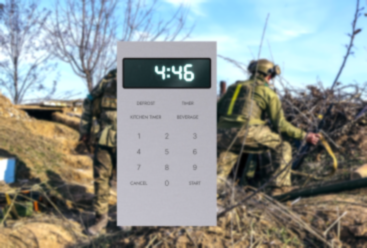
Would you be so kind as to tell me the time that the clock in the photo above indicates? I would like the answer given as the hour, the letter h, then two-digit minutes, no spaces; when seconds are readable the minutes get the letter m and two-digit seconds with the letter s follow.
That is 4h46
